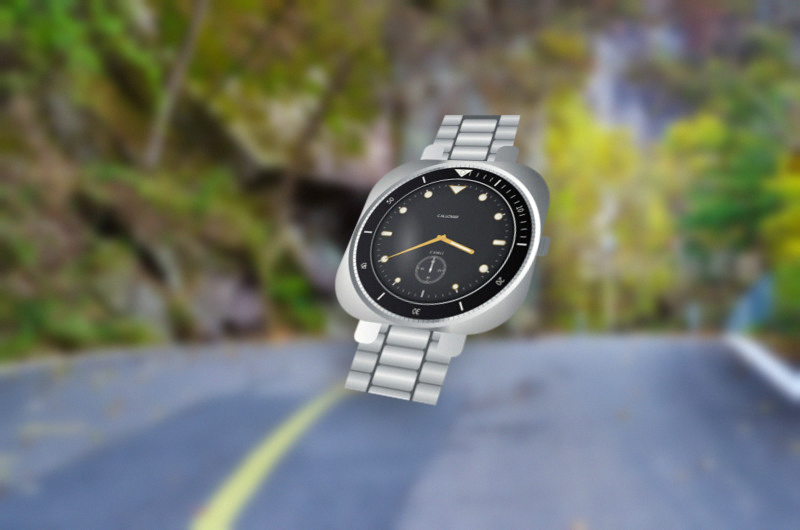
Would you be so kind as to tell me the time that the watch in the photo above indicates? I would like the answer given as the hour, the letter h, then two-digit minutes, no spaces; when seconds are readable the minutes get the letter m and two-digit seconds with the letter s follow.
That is 3h40
